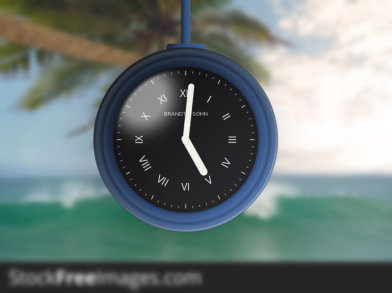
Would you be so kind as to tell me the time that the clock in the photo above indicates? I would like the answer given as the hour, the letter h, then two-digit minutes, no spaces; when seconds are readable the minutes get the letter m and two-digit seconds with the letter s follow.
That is 5h01
